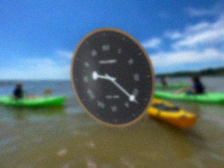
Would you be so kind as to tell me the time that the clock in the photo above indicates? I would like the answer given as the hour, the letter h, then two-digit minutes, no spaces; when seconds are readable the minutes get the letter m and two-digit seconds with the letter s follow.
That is 9h22
